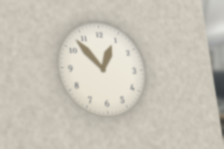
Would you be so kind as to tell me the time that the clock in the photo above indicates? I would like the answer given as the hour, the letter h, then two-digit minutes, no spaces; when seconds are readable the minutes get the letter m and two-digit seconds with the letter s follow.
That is 12h53
